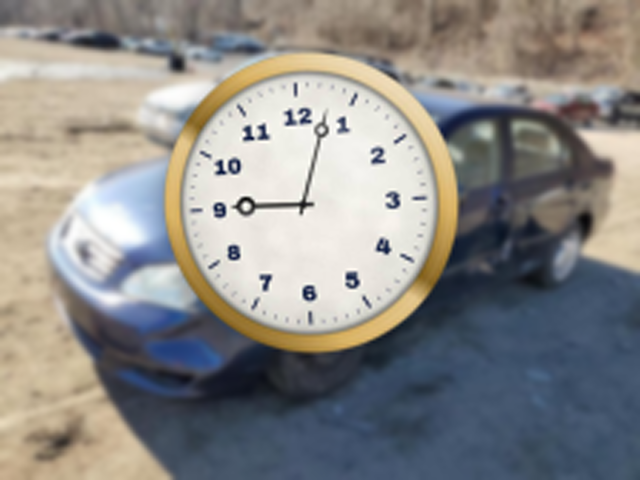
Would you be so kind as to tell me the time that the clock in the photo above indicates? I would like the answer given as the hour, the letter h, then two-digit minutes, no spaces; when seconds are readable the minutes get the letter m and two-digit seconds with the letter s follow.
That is 9h03
